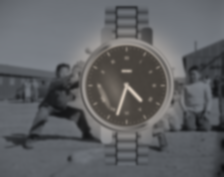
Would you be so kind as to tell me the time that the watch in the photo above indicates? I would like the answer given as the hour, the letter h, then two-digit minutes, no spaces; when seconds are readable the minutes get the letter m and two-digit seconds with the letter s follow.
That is 4h33
